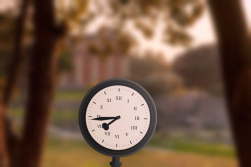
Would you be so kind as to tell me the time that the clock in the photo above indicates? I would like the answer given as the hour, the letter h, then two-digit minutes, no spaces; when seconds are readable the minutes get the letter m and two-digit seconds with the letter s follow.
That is 7h44
